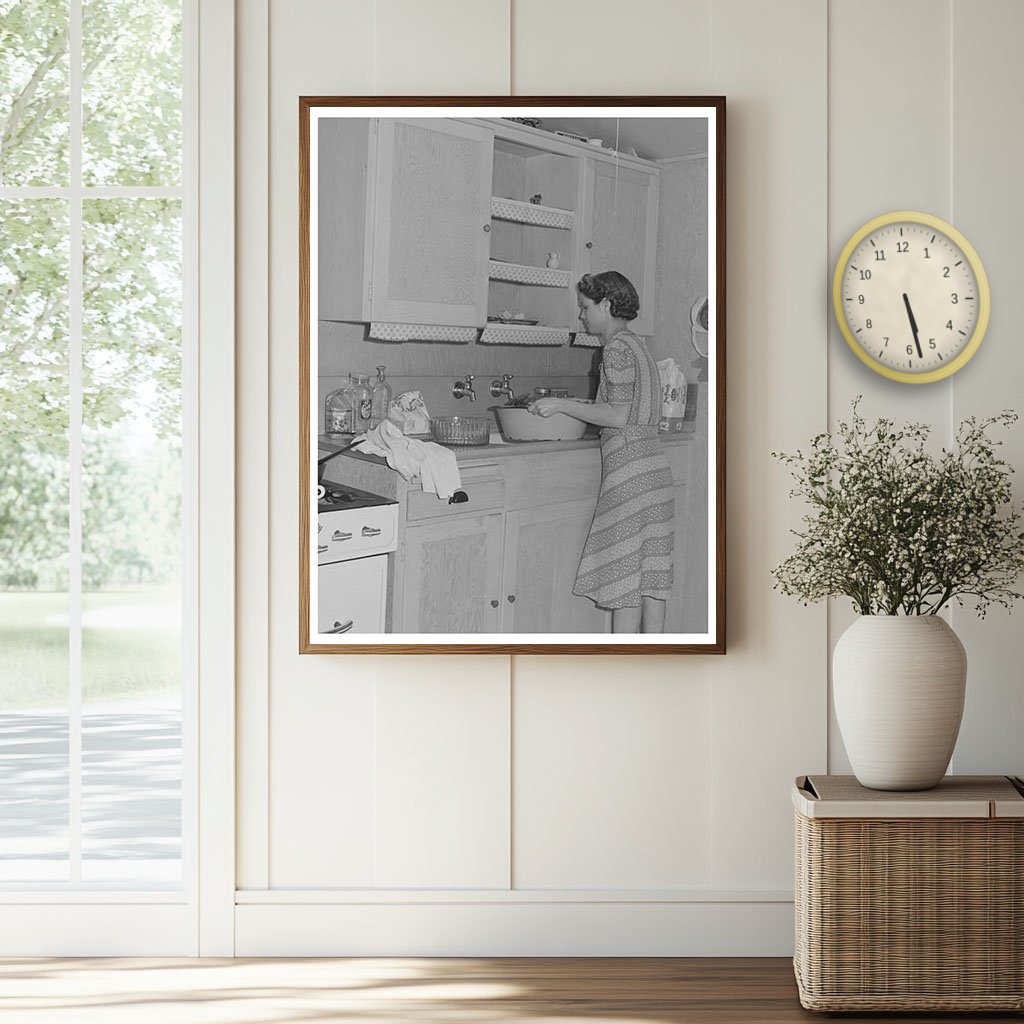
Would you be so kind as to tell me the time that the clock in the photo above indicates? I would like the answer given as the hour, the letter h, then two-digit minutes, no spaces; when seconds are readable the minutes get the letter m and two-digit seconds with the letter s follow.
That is 5h28
